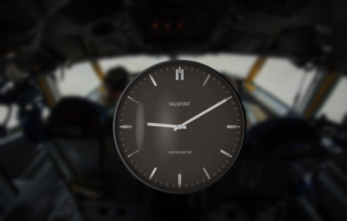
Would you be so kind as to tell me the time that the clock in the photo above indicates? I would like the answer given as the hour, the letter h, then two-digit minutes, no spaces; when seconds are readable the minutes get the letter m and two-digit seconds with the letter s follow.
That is 9h10
